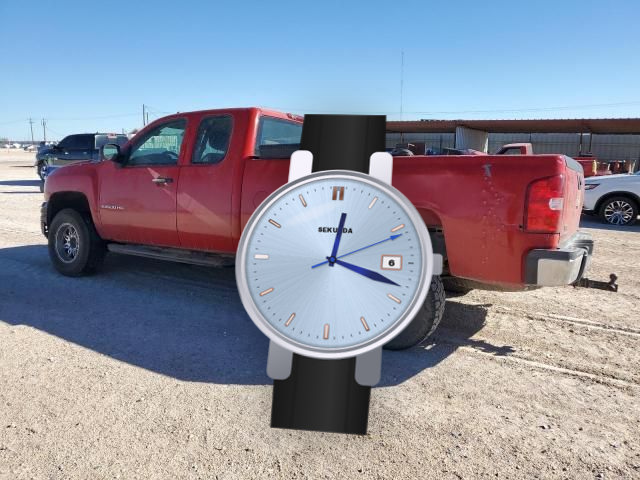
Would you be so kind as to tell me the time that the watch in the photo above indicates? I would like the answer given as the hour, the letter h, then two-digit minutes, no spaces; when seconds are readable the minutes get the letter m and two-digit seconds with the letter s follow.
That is 12h18m11s
